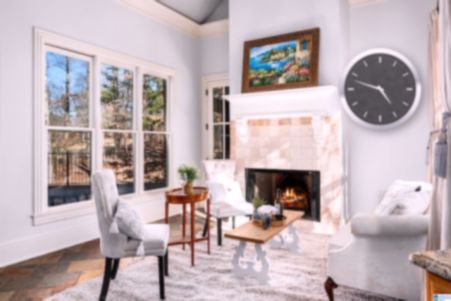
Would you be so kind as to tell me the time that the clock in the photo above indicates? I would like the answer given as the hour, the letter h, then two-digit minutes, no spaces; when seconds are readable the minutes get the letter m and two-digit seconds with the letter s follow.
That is 4h48
